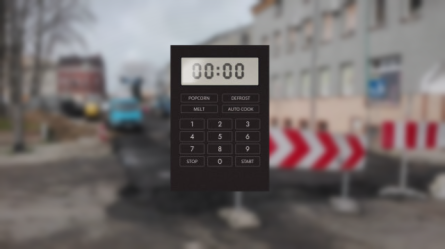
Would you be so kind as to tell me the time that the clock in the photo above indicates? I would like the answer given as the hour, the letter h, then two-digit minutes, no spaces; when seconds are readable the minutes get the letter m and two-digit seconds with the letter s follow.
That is 0h00
